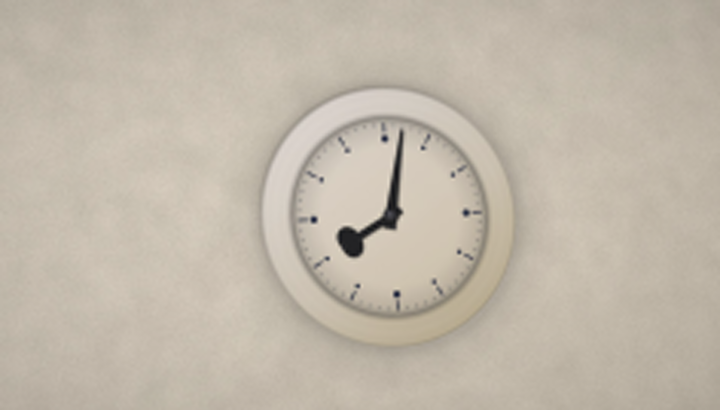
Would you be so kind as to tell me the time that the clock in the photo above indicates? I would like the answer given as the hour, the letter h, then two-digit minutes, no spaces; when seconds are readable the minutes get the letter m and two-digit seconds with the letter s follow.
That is 8h02
